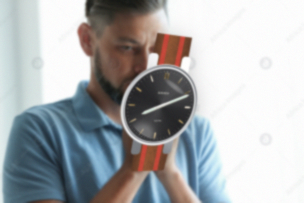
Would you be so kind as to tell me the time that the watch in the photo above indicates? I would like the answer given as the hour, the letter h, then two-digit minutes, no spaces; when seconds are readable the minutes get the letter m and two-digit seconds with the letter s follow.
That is 8h11
